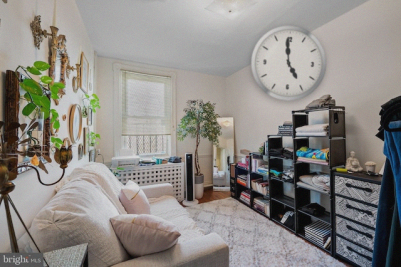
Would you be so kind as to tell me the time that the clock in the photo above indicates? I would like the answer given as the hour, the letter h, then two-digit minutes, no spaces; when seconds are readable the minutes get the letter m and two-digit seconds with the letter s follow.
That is 4h59
